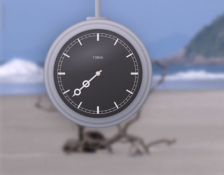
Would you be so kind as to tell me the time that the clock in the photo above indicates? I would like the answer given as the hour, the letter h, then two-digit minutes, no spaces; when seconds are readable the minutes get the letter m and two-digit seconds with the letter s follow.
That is 7h38
